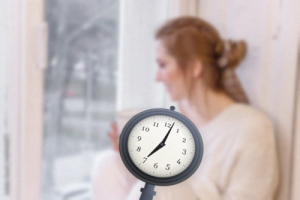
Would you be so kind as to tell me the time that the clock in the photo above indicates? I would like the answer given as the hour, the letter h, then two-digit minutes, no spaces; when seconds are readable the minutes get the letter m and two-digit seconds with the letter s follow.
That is 7h02
